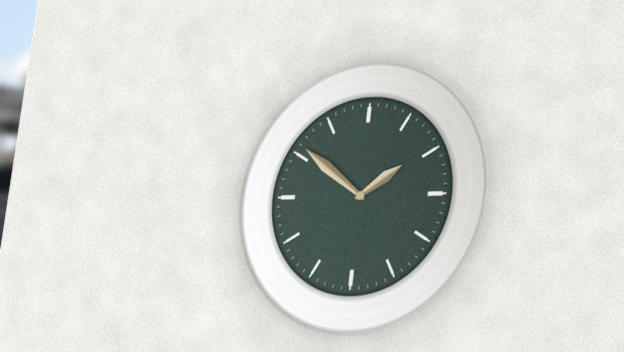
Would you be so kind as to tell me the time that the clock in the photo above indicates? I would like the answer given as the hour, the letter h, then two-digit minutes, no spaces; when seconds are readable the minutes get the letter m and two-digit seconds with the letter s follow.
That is 1h51
